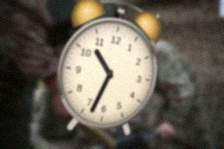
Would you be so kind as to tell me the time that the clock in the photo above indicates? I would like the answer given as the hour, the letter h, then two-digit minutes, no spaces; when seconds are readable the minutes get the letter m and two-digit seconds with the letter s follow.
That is 10h33
